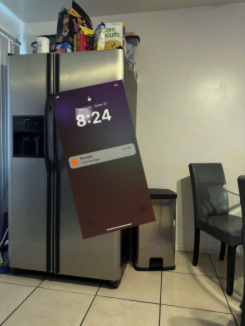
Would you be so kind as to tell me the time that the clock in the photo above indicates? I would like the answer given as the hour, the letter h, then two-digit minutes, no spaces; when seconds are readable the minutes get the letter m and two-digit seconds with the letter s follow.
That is 8h24
